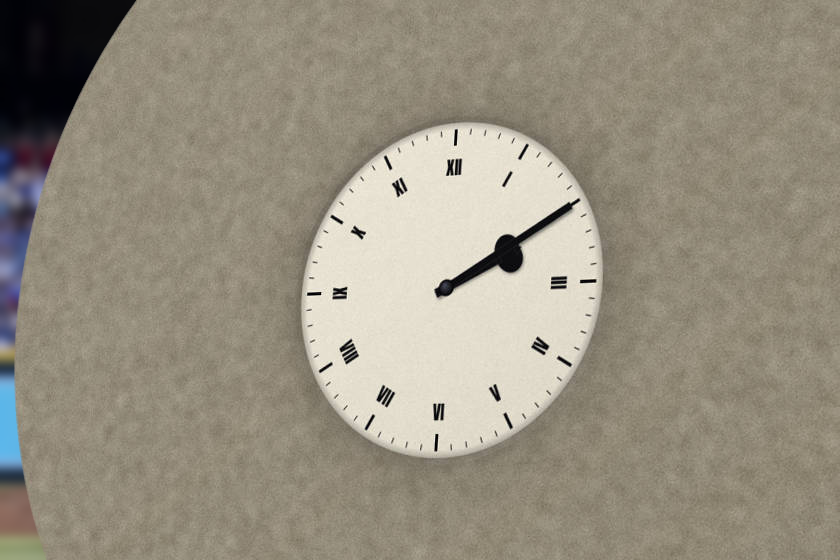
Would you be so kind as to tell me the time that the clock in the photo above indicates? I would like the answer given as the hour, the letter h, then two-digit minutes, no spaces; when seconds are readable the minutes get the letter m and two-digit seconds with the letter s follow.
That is 2h10
